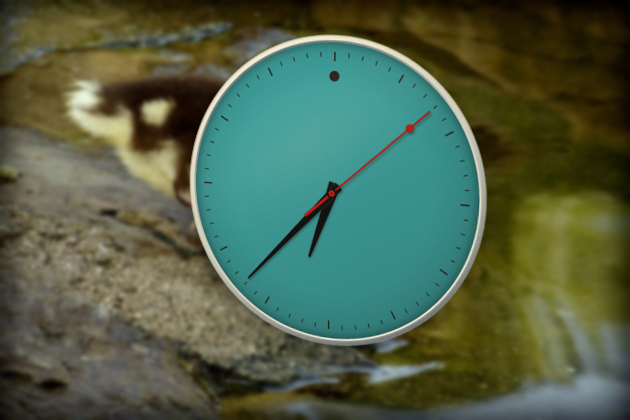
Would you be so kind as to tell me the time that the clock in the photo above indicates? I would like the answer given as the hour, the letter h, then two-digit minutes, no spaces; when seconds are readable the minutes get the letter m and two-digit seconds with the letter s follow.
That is 6h37m08s
